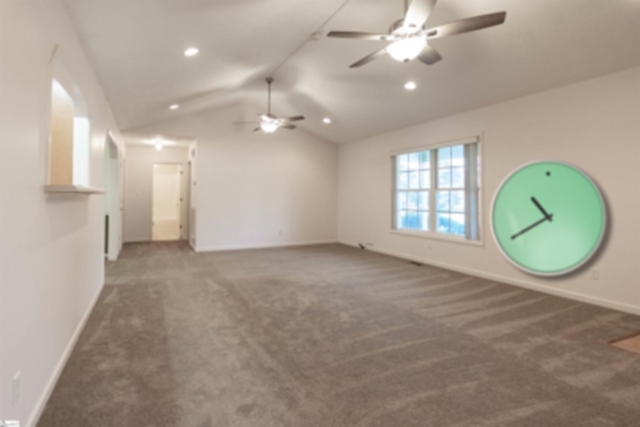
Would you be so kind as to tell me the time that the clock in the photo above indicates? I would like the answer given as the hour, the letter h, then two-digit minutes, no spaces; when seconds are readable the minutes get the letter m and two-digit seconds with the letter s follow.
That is 10h40
